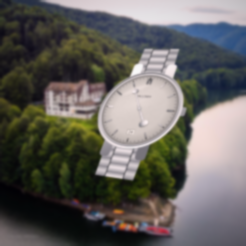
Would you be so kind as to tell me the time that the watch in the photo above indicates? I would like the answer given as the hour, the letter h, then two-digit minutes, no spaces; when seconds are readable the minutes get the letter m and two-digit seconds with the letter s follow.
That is 4h55
